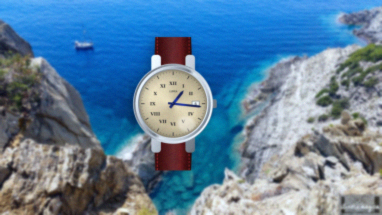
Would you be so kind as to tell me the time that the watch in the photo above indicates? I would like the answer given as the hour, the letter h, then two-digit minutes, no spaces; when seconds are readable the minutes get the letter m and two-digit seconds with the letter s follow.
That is 1h16
